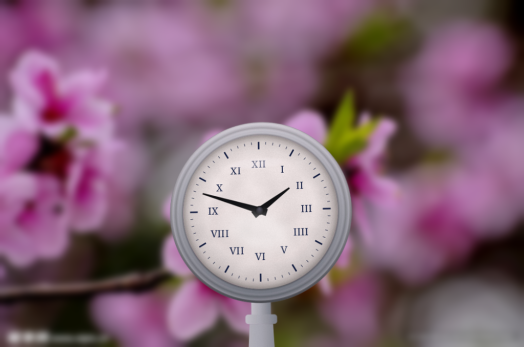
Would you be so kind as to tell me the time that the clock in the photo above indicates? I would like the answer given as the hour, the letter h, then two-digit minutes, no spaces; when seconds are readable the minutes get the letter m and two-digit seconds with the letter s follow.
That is 1h48
